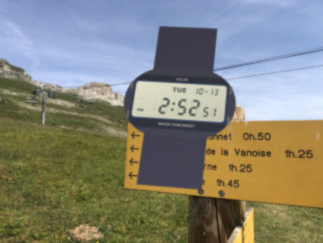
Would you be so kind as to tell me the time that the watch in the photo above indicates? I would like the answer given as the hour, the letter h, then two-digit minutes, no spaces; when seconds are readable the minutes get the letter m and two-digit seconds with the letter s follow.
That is 2h52m51s
